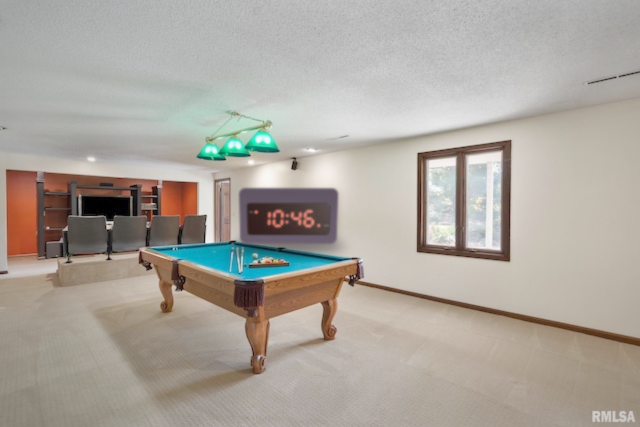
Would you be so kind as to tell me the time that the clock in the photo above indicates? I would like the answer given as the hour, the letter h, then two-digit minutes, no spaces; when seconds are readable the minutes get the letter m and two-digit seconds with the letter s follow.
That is 10h46
